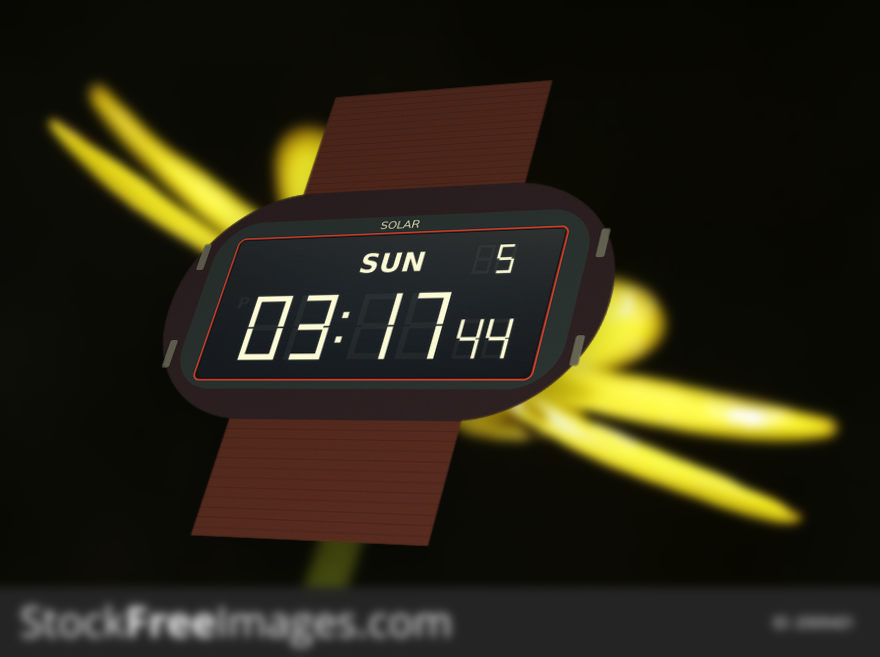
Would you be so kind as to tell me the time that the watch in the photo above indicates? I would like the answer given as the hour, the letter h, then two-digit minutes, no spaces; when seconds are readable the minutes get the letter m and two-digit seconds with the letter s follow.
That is 3h17m44s
